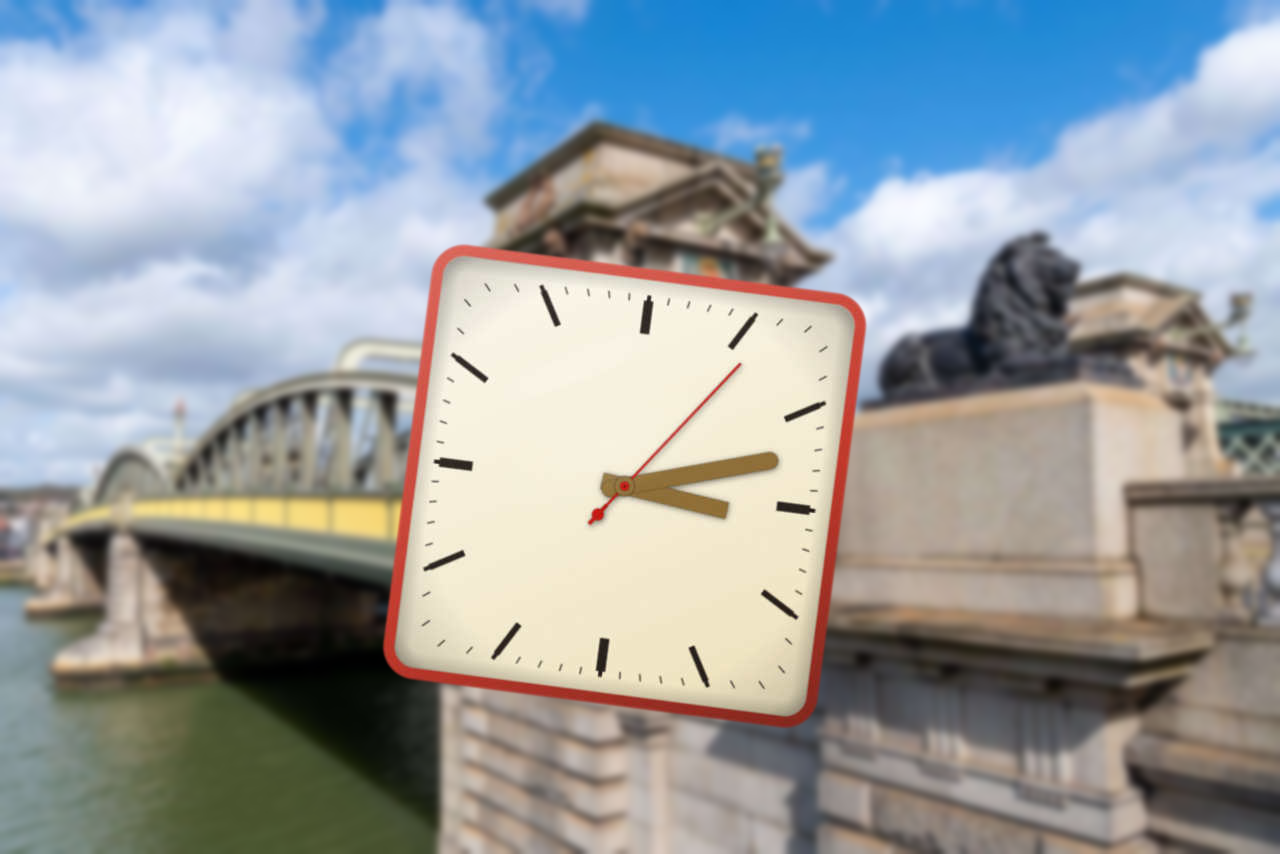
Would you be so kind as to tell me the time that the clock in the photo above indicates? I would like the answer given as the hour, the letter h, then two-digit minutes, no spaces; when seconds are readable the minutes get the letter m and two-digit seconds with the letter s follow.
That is 3h12m06s
